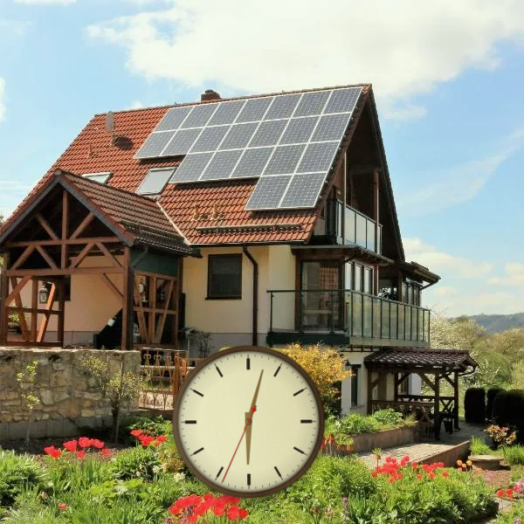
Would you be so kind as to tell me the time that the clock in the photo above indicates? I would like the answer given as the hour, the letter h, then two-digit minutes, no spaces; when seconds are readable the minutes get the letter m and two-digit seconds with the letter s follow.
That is 6h02m34s
